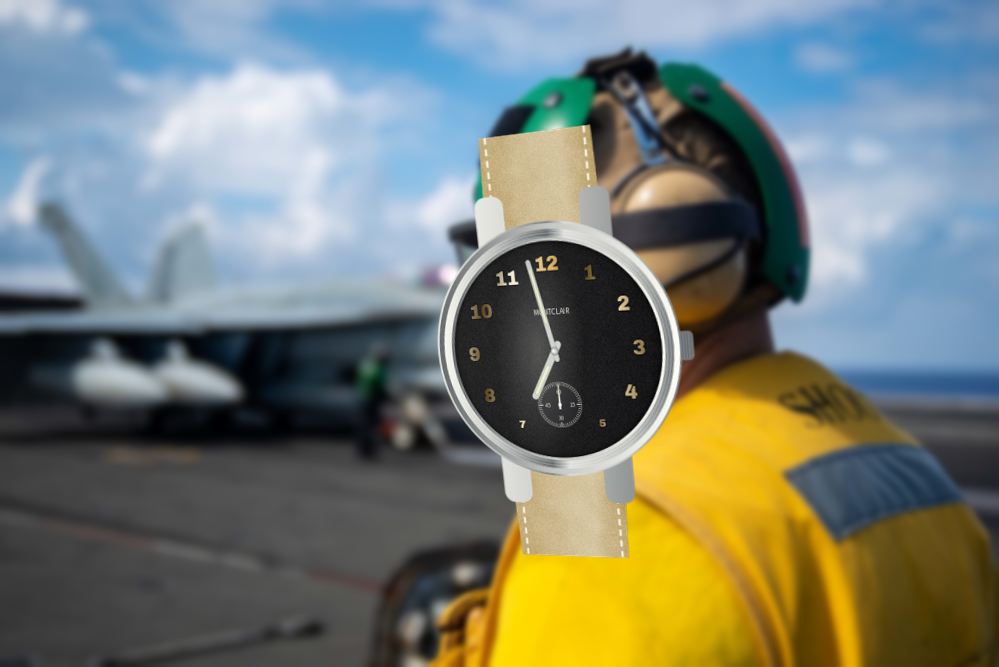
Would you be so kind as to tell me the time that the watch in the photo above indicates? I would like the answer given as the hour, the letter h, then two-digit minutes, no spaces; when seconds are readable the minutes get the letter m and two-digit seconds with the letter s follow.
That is 6h58
